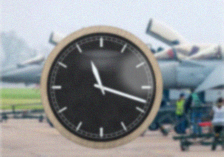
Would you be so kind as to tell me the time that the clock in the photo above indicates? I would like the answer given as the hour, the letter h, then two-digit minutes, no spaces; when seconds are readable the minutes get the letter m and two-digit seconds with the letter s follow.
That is 11h18
